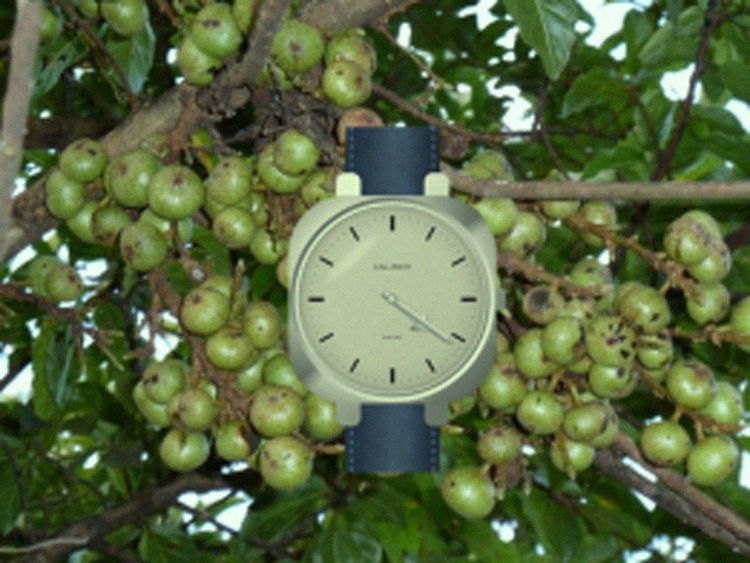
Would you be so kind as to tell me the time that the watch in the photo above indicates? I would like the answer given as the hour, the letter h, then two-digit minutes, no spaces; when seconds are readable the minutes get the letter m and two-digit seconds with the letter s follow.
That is 4h21
